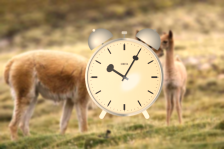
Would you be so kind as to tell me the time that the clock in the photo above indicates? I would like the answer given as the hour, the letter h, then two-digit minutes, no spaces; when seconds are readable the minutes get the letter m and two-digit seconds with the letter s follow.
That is 10h05
